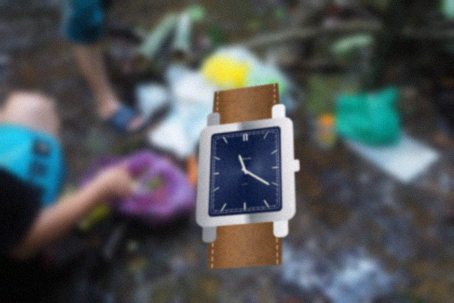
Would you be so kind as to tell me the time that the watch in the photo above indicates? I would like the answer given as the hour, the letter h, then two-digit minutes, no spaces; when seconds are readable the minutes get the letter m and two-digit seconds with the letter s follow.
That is 11h21
